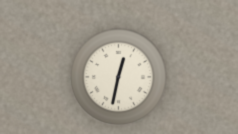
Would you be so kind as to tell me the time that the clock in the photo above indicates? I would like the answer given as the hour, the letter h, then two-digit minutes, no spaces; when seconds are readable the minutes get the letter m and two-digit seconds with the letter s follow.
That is 12h32
